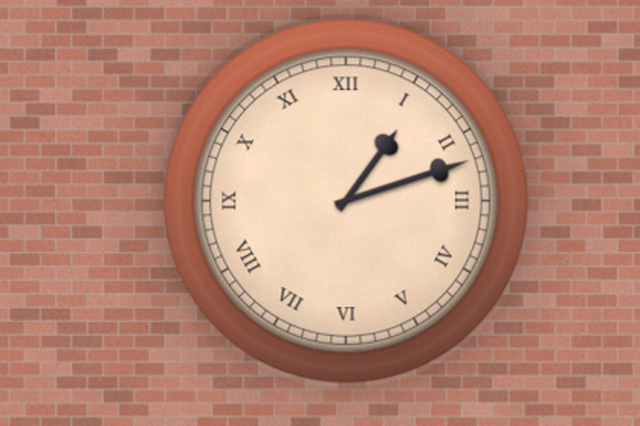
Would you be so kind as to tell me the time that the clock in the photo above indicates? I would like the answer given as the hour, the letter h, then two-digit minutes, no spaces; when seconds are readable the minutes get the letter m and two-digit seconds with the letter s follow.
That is 1h12
